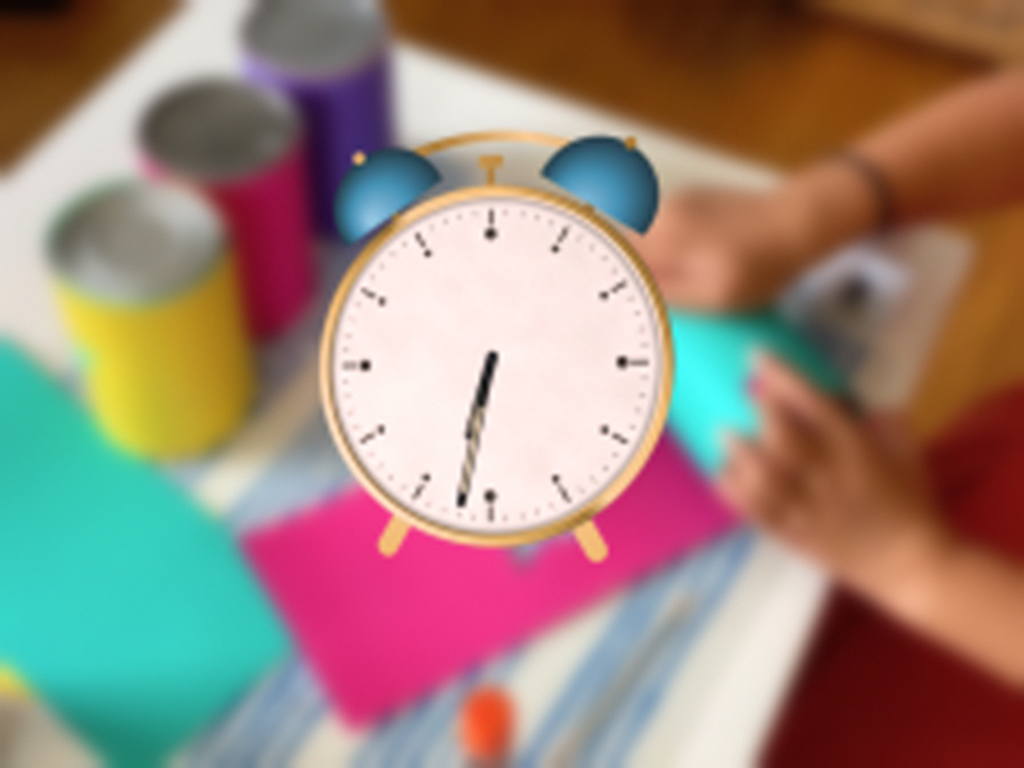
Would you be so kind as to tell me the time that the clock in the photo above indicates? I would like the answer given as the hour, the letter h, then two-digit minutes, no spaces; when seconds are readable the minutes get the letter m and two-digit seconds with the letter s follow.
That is 6h32
